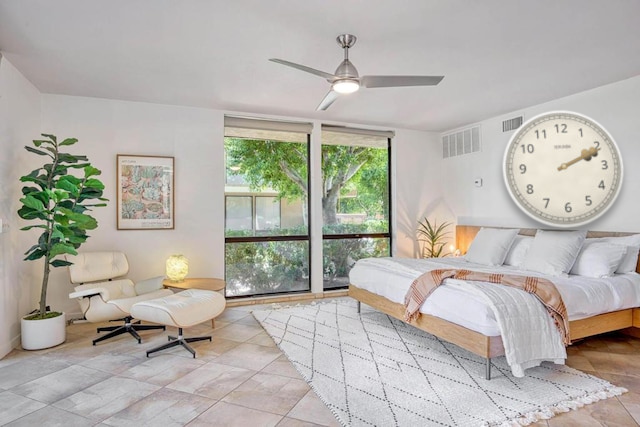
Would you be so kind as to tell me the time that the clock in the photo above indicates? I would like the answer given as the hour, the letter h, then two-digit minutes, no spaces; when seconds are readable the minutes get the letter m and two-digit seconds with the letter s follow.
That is 2h11
